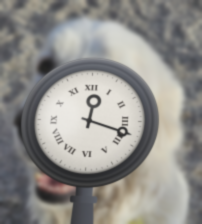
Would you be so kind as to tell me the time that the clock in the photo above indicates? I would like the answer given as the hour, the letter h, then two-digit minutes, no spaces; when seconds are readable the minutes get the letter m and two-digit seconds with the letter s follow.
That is 12h18
